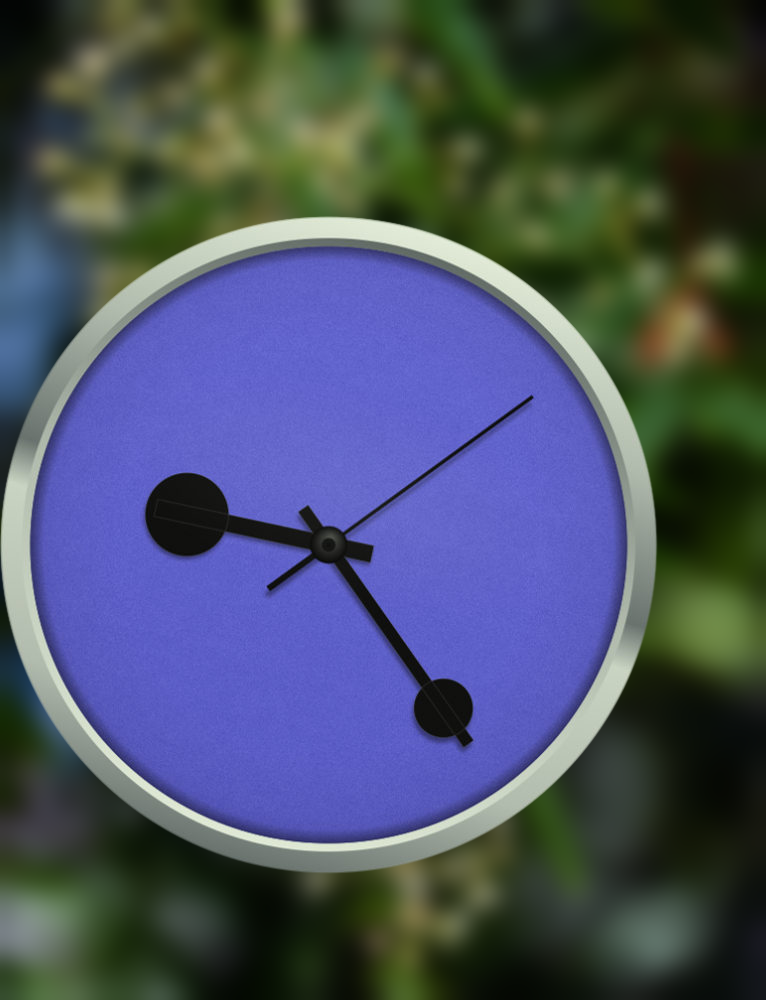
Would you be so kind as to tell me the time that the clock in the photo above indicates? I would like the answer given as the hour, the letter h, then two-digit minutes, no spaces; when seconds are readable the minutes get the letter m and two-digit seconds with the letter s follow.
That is 9h24m09s
